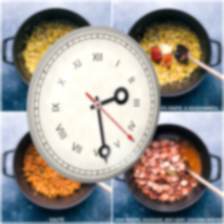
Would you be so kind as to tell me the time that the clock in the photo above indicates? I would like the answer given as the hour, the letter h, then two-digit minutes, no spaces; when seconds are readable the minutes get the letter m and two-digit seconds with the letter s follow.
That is 2h28m22s
